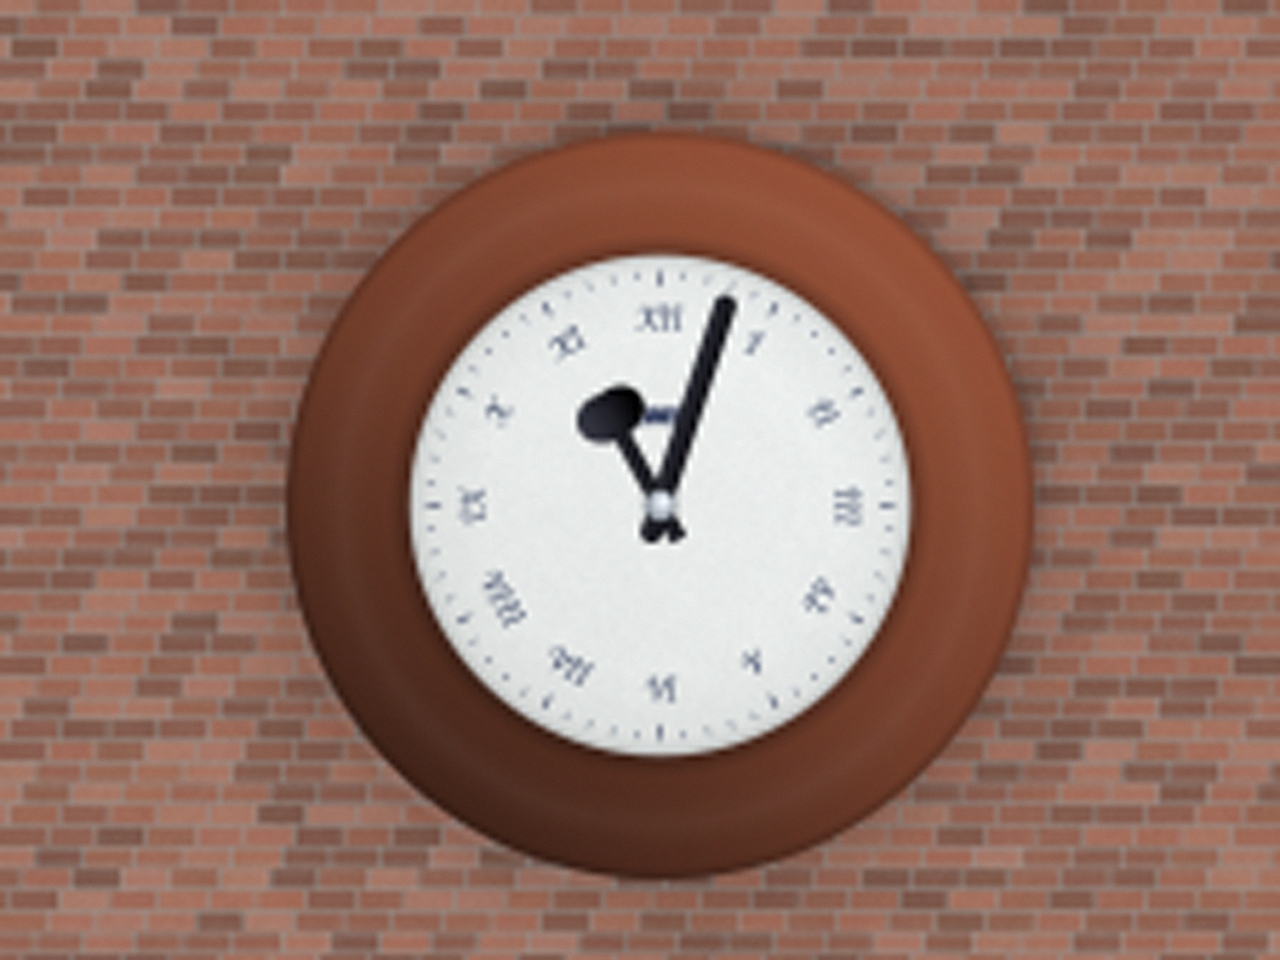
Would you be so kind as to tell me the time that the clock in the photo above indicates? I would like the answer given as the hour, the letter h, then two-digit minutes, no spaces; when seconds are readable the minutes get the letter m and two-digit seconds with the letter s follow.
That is 11h03
